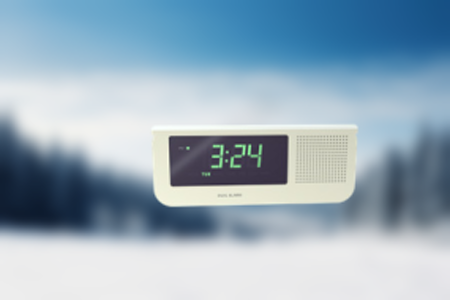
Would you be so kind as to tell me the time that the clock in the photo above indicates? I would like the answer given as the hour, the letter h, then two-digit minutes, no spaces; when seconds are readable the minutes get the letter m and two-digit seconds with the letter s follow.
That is 3h24
